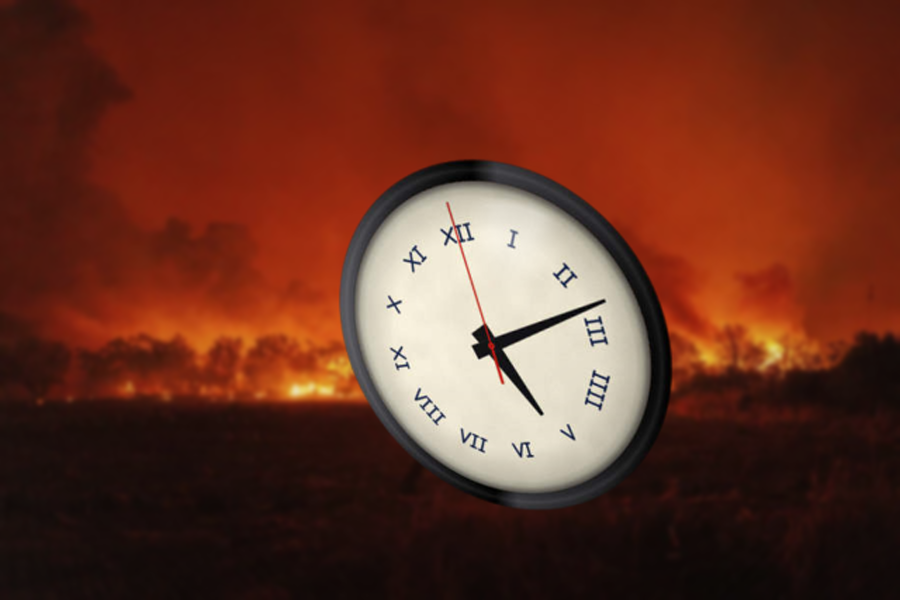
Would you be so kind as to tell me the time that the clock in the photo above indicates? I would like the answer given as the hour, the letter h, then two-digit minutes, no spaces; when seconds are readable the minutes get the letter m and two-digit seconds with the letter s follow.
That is 5h13m00s
